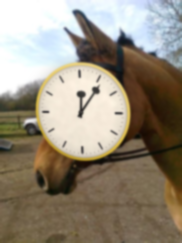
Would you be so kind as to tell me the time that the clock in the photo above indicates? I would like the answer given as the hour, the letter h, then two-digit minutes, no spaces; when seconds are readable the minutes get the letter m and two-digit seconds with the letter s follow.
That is 12h06
